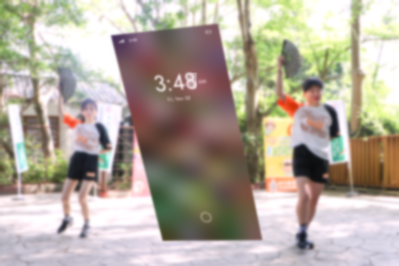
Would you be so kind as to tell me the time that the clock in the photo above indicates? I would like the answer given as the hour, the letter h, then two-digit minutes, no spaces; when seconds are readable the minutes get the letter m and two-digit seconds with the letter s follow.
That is 3h48
